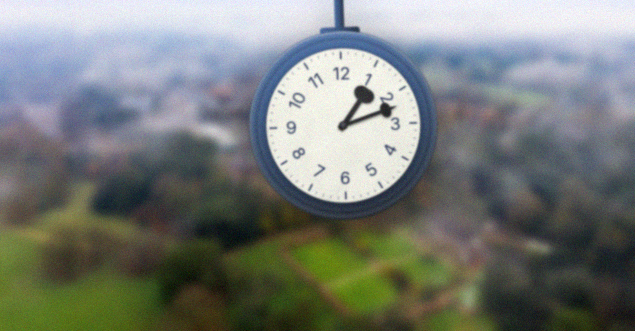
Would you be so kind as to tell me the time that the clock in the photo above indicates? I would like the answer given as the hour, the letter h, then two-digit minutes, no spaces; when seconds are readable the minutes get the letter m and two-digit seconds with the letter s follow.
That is 1h12
